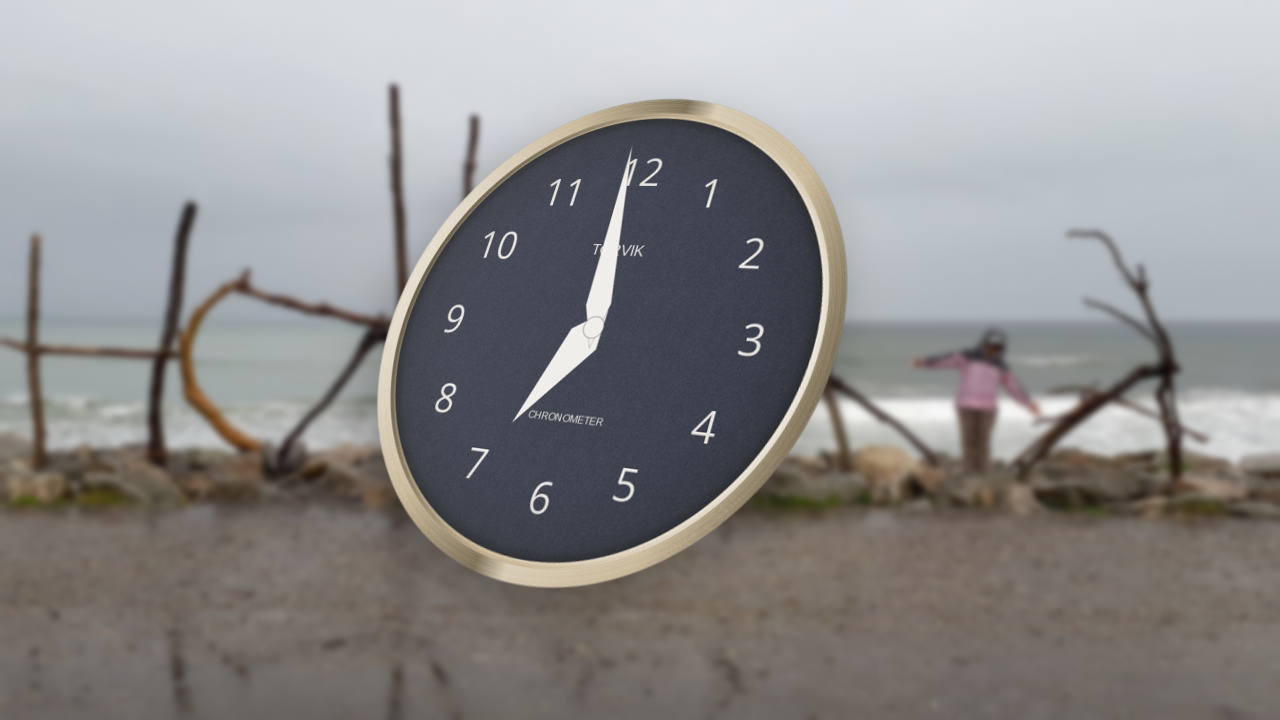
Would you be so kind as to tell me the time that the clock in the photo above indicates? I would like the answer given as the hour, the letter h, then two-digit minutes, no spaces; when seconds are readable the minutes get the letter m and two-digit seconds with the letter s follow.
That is 6h59
